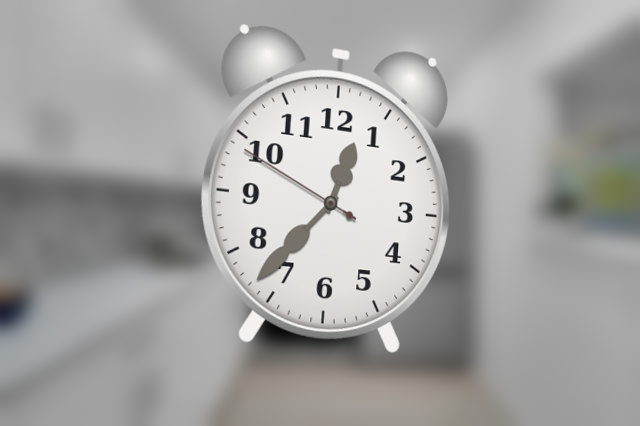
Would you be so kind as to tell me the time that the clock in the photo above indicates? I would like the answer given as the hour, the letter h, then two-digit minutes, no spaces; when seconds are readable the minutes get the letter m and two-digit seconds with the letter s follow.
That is 12h36m49s
